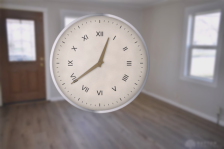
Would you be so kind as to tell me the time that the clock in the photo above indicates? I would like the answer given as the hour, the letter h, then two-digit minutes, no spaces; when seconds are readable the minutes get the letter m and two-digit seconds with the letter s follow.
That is 12h39
